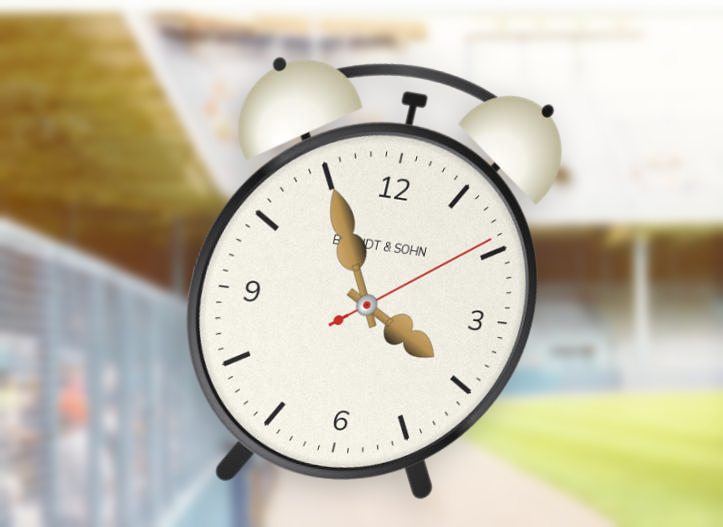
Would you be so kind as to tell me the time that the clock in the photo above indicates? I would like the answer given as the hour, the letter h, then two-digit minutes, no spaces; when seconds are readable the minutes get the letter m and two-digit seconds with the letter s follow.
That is 3h55m09s
